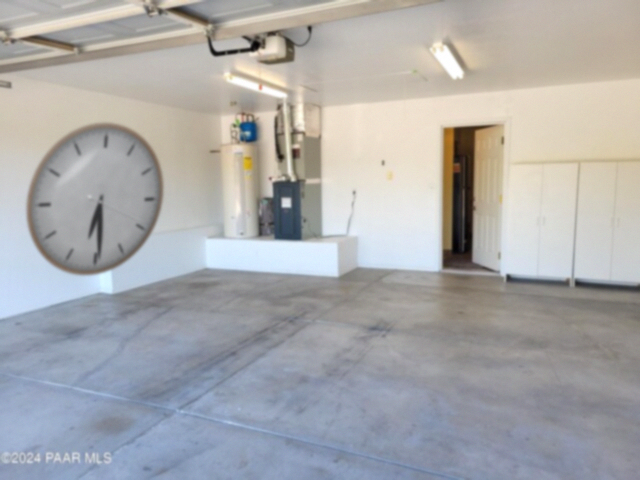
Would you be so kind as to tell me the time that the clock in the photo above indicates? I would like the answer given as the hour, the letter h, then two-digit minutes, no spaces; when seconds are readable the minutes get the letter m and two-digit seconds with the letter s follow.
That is 6h29m19s
